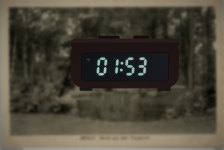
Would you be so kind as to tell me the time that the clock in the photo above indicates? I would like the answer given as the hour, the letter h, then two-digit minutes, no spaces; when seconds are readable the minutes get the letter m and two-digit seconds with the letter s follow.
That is 1h53
